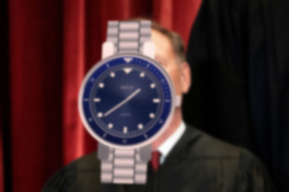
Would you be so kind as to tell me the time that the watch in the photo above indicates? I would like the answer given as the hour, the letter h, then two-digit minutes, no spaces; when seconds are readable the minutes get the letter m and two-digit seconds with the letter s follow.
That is 1h39
